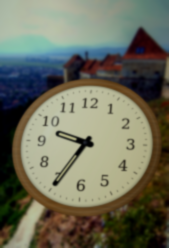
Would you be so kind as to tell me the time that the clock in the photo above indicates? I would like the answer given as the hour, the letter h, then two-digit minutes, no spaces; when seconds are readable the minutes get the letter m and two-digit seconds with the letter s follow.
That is 9h35
